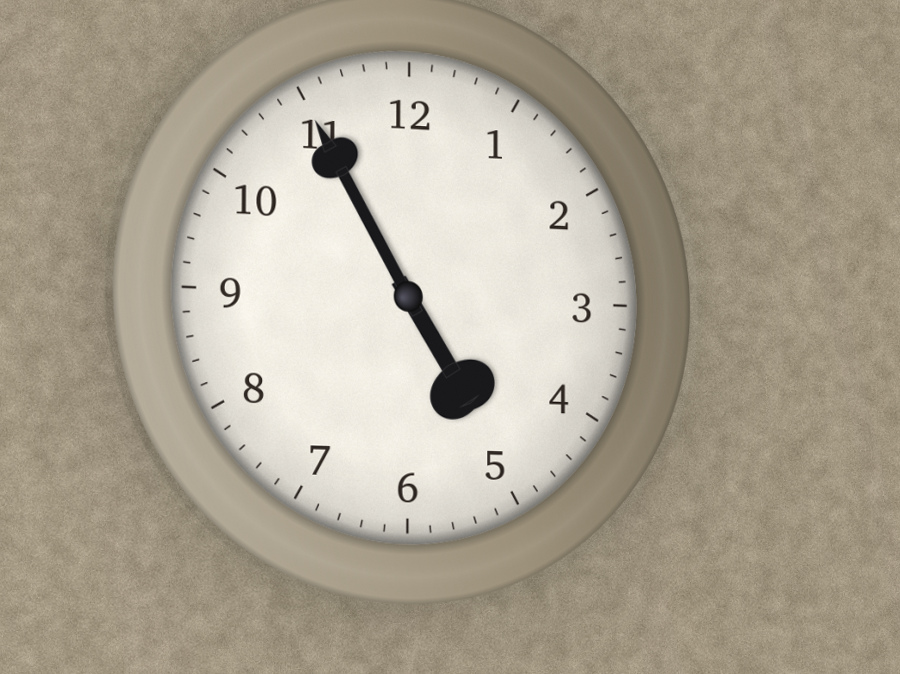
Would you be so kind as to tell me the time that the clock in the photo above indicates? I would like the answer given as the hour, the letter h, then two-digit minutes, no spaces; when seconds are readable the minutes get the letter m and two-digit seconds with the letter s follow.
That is 4h55
